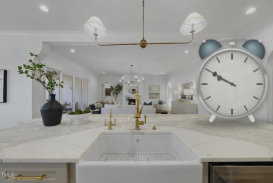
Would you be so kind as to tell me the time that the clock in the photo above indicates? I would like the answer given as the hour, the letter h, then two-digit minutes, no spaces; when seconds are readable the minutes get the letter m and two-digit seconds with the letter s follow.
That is 9h50
